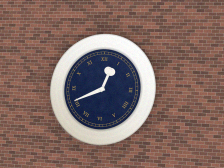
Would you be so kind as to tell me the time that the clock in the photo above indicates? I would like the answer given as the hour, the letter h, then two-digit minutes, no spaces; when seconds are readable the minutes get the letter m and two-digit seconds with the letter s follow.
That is 12h41
